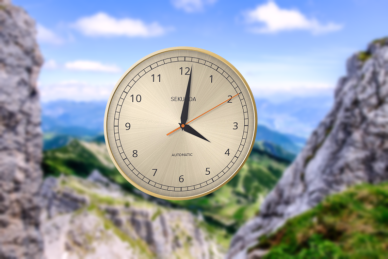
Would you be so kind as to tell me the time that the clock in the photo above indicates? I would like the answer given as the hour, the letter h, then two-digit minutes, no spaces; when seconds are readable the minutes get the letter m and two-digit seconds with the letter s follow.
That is 4h01m10s
